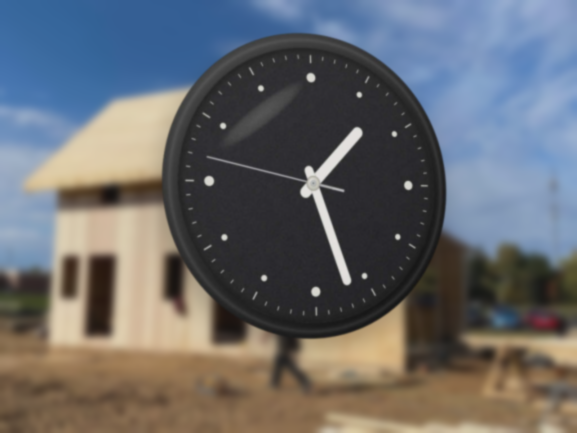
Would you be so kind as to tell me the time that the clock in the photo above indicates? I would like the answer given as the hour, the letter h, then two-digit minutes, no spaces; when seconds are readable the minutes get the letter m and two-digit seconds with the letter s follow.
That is 1h26m47s
